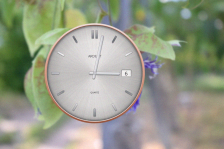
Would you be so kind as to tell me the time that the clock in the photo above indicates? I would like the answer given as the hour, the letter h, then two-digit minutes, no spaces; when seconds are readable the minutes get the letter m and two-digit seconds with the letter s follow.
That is 3h02
